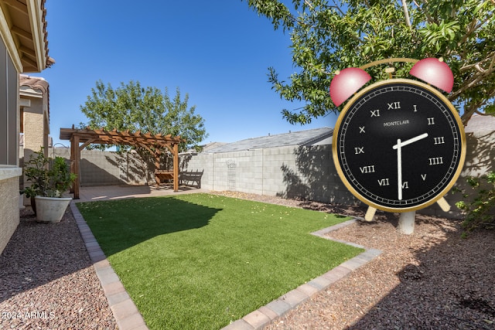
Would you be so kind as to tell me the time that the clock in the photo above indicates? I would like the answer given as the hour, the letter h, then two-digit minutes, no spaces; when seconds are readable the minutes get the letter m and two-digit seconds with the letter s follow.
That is 2h31
